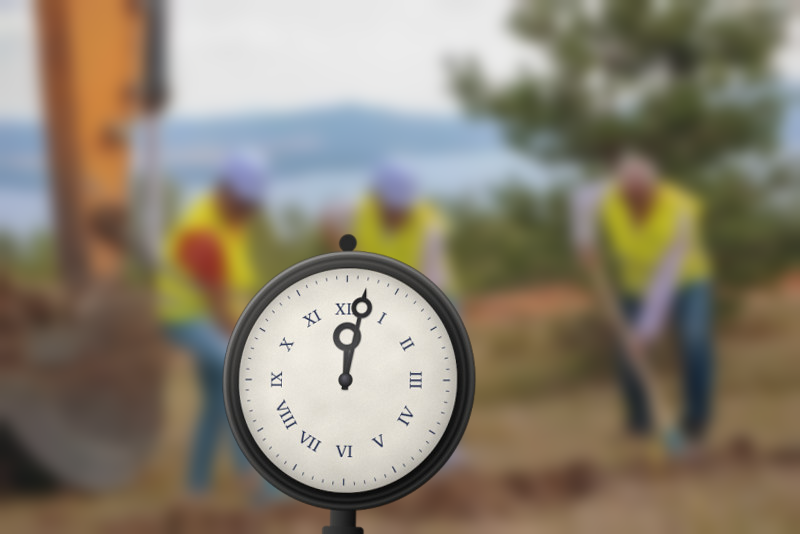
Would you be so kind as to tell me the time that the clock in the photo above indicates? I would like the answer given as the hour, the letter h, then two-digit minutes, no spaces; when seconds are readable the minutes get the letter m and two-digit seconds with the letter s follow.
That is 12h02
